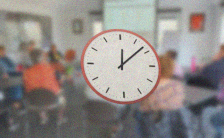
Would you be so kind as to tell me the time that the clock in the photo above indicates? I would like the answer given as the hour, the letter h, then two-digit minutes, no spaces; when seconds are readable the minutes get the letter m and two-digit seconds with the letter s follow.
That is 12h08
